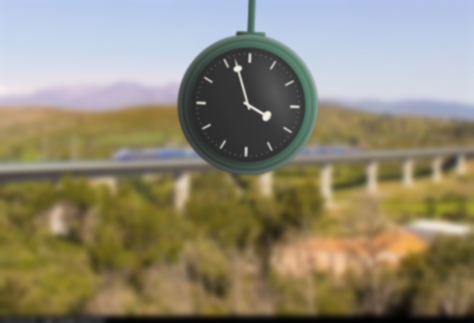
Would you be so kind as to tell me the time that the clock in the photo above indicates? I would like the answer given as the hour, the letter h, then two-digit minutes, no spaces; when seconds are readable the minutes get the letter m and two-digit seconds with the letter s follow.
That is 3h57
